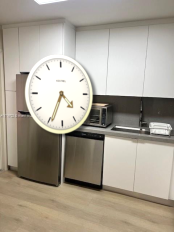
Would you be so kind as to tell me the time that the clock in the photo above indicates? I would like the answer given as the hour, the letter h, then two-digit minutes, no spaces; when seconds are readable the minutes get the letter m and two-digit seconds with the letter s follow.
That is 4h34
